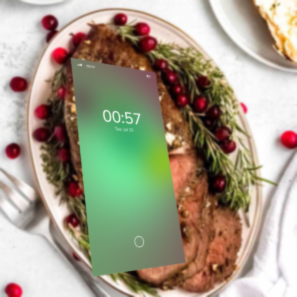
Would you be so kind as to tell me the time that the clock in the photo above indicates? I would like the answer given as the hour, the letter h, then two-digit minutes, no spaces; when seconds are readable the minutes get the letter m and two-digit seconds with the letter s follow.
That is 0h57
